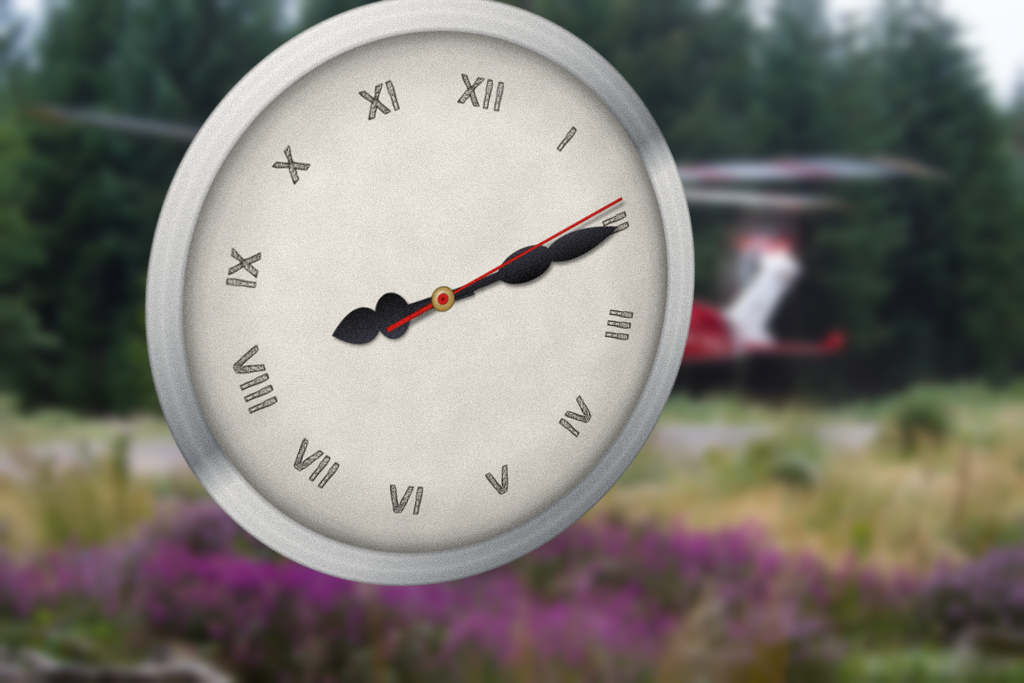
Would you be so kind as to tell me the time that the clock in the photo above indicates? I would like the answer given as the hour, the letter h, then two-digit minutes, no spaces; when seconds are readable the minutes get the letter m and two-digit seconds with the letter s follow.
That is 8h10m09s
